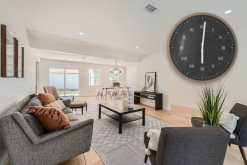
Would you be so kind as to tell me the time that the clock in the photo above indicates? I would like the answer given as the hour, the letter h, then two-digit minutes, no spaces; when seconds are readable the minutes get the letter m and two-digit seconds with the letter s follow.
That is 6h01
